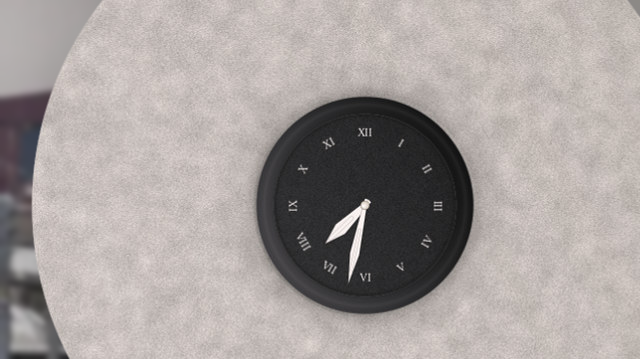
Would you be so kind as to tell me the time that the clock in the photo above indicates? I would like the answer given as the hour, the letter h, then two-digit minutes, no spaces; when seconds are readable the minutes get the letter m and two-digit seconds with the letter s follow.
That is 7h32
